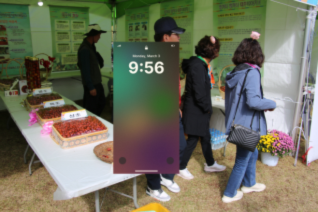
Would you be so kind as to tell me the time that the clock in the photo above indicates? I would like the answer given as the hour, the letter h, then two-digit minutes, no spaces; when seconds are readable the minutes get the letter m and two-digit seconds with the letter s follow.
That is 9h56
